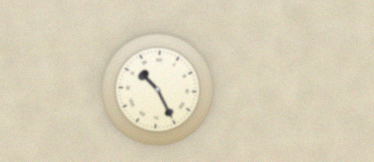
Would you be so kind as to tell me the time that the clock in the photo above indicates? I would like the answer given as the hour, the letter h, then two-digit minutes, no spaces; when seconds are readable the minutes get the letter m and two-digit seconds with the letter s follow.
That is 10h25
